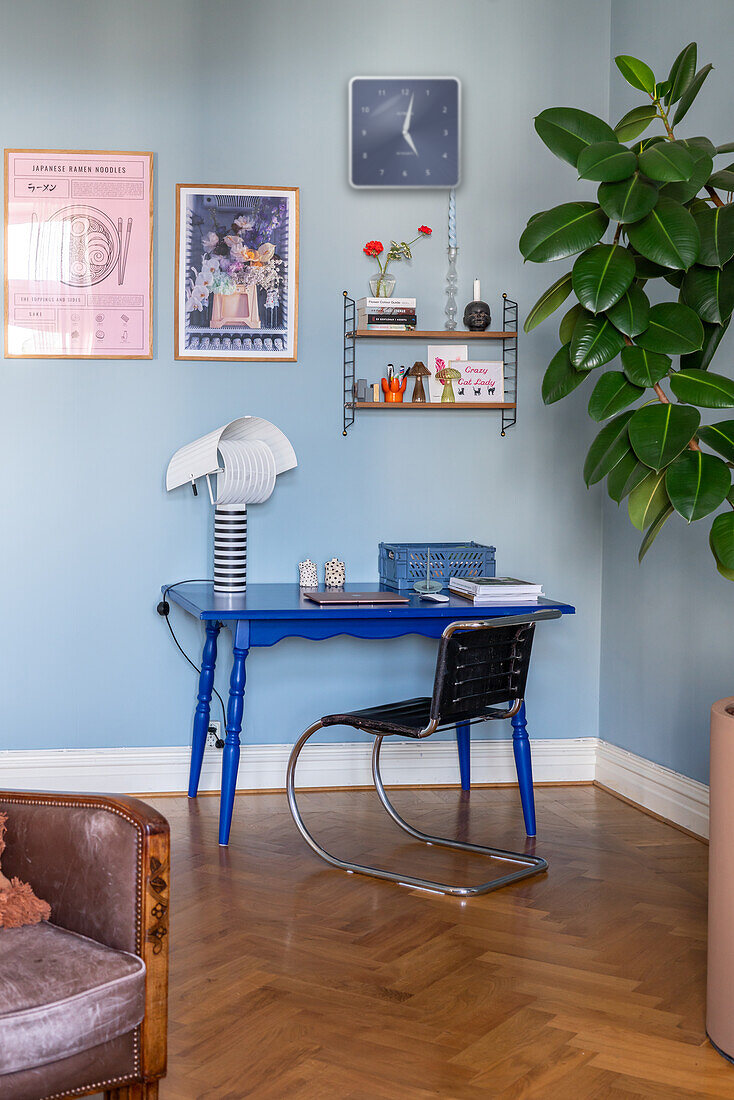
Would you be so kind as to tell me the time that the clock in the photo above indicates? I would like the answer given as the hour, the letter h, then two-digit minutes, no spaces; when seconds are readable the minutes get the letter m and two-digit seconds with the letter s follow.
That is 5h02
